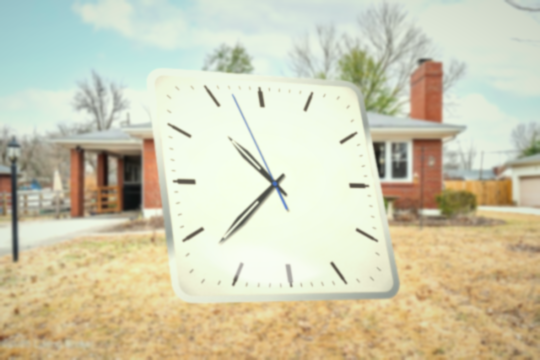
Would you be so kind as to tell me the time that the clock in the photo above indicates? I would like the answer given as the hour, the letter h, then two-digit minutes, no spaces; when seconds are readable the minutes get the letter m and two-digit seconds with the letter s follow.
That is 10h37m57s
